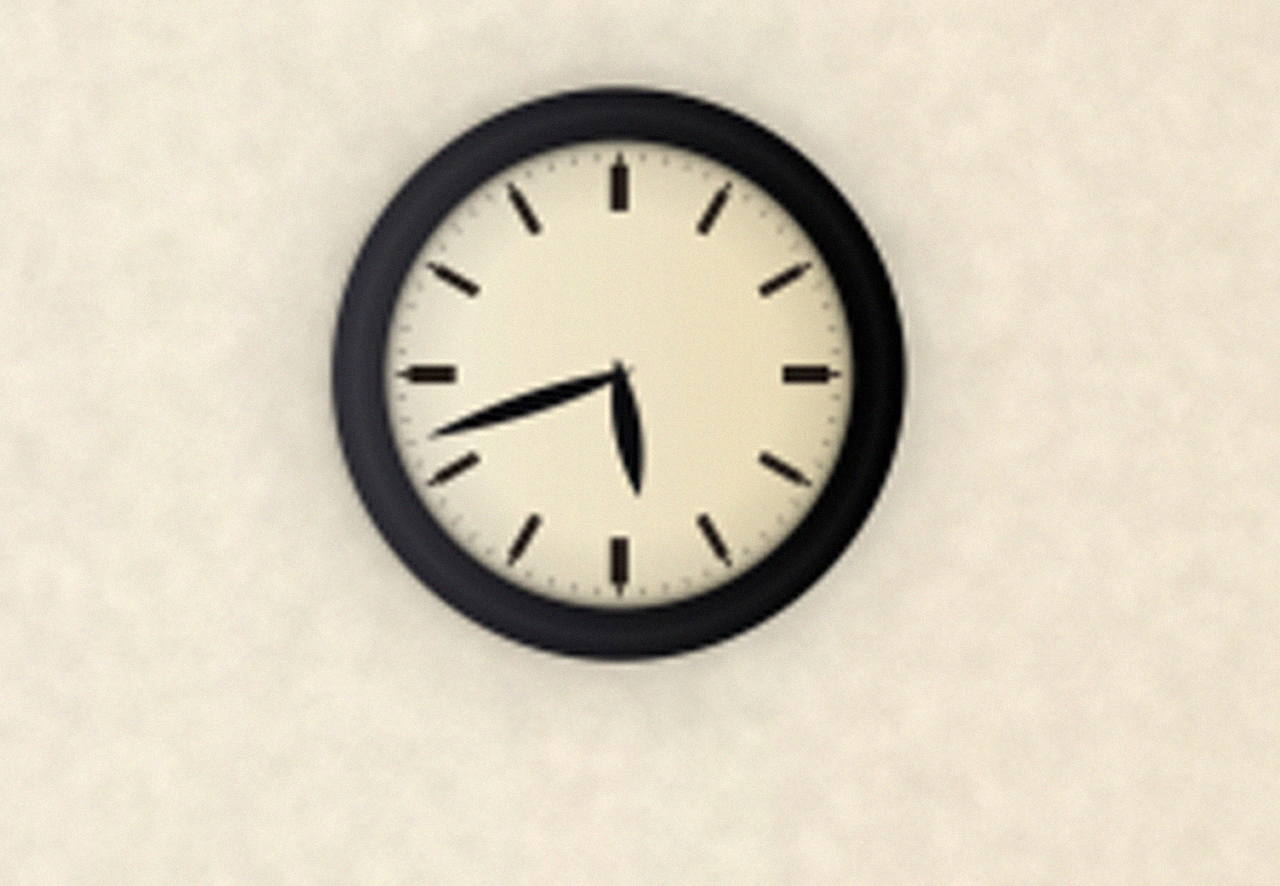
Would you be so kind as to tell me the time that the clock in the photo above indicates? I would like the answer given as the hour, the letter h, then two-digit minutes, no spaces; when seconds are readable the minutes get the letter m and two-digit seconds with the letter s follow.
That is 5h42
